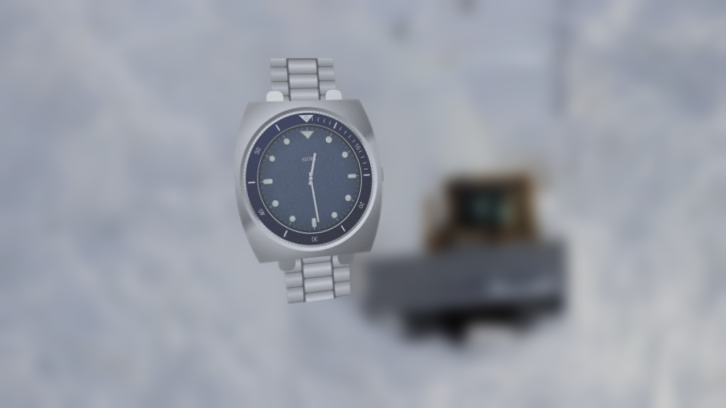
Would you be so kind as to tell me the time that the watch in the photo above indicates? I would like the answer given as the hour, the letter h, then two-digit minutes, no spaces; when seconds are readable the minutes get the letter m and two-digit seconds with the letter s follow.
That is 12h29
